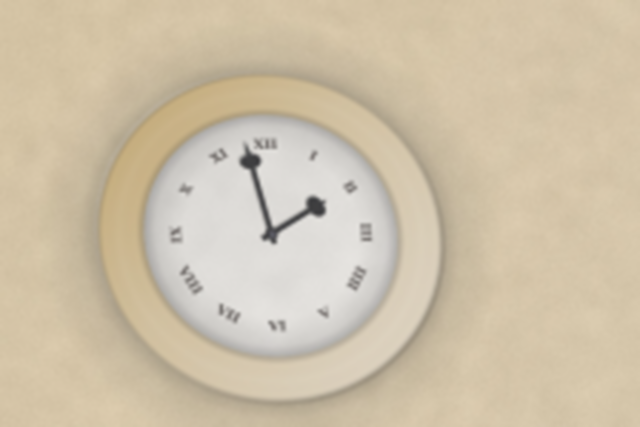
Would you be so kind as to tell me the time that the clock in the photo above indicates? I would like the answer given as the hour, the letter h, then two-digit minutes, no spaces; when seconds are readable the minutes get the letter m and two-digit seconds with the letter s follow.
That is 1h58
